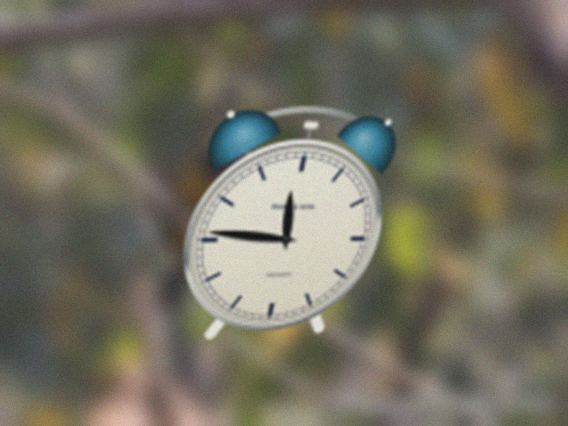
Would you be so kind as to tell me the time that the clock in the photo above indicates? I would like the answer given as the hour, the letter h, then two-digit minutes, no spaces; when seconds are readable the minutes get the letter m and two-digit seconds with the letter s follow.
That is 11h46
